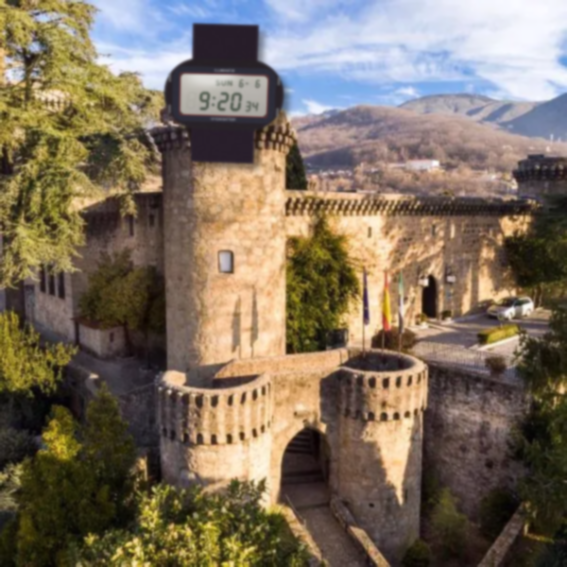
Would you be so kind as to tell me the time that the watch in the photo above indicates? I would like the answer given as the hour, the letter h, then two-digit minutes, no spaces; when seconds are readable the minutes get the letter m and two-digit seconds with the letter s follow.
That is 9h20
